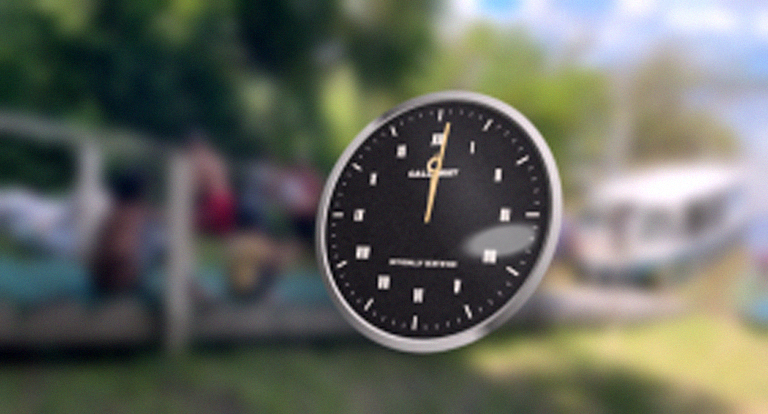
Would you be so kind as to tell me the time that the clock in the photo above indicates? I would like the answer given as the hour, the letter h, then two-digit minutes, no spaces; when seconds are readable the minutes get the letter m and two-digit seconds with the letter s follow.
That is 12h01
